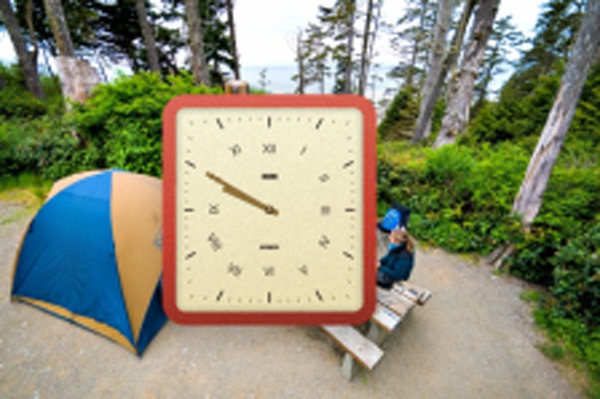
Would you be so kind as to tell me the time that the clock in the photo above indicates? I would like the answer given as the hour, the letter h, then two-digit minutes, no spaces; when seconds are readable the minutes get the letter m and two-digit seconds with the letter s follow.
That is 9h50
